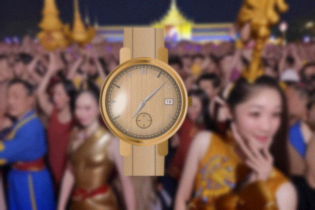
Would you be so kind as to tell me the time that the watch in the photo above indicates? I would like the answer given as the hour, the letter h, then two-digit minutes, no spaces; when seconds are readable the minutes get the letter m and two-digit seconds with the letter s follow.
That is 7h08
